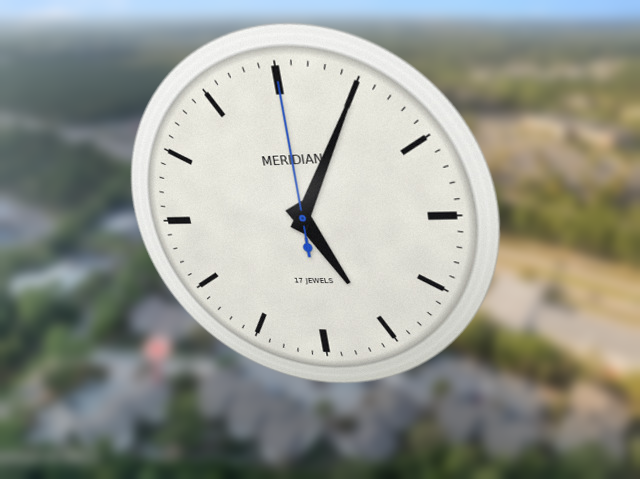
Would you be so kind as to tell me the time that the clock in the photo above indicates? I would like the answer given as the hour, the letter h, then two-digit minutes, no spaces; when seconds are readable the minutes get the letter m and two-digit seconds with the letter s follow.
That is 5h05m00s
